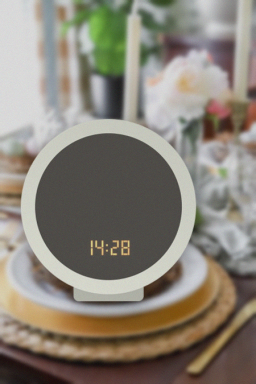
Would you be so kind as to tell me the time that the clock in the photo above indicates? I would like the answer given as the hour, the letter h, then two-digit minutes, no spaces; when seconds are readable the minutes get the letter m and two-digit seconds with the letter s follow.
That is 14h28
